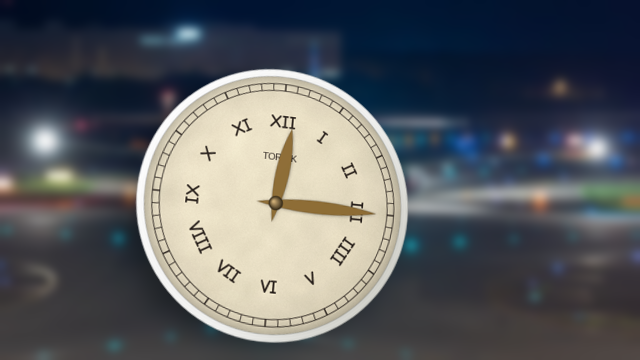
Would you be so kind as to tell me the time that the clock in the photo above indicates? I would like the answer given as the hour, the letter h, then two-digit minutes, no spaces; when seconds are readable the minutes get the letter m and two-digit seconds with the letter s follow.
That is 12h15
